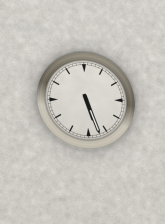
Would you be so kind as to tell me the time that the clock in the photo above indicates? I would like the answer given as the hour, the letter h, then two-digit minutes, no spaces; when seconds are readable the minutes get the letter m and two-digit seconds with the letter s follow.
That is 5h27
